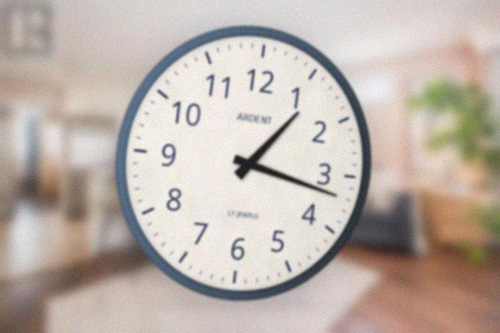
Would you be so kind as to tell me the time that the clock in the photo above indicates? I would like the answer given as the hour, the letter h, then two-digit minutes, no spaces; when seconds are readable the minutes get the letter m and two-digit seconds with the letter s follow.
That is 1h17
